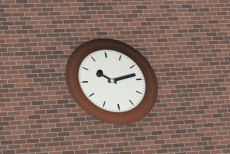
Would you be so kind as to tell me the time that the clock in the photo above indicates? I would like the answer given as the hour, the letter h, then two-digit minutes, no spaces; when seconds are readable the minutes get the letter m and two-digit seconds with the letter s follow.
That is 10h13
